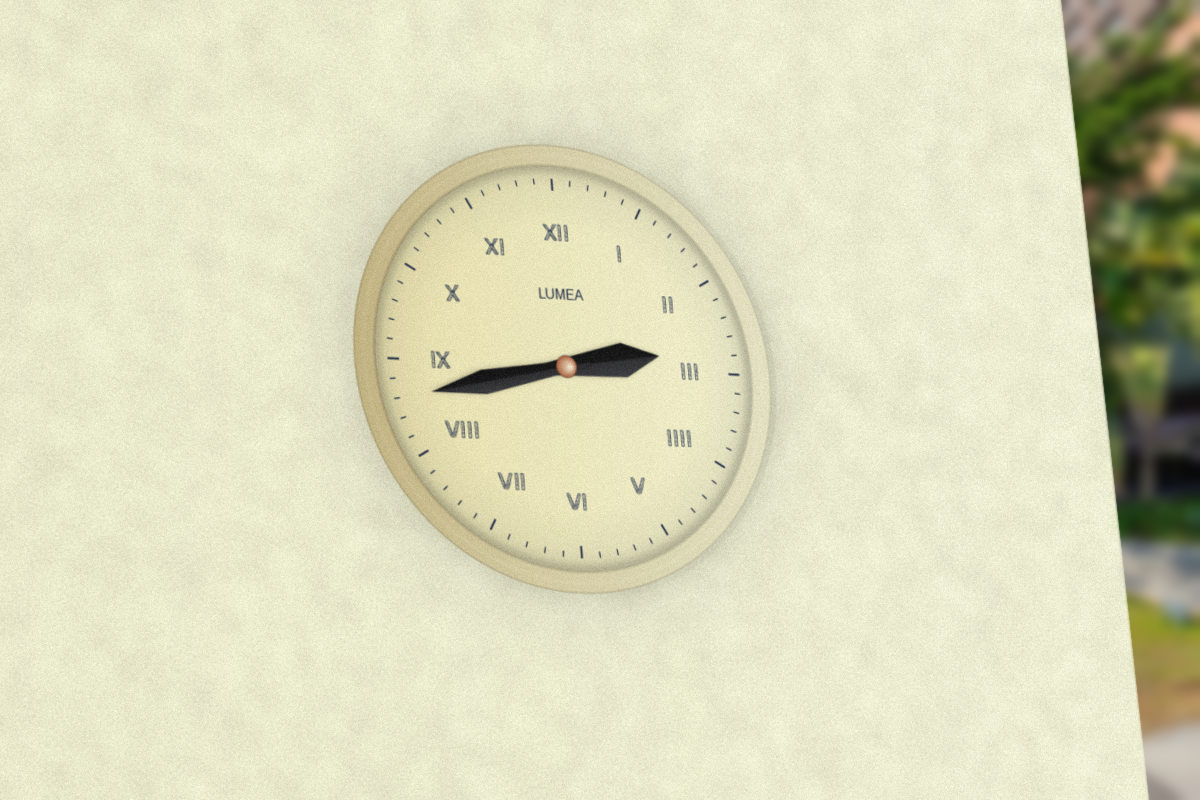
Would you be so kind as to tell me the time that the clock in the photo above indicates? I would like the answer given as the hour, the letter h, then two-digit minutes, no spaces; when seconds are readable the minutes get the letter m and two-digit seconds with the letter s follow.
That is 2h43
